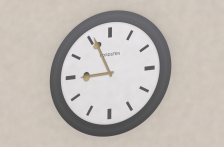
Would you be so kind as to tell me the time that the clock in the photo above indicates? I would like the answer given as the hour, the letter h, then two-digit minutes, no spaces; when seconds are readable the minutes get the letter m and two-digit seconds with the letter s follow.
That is 8h56
